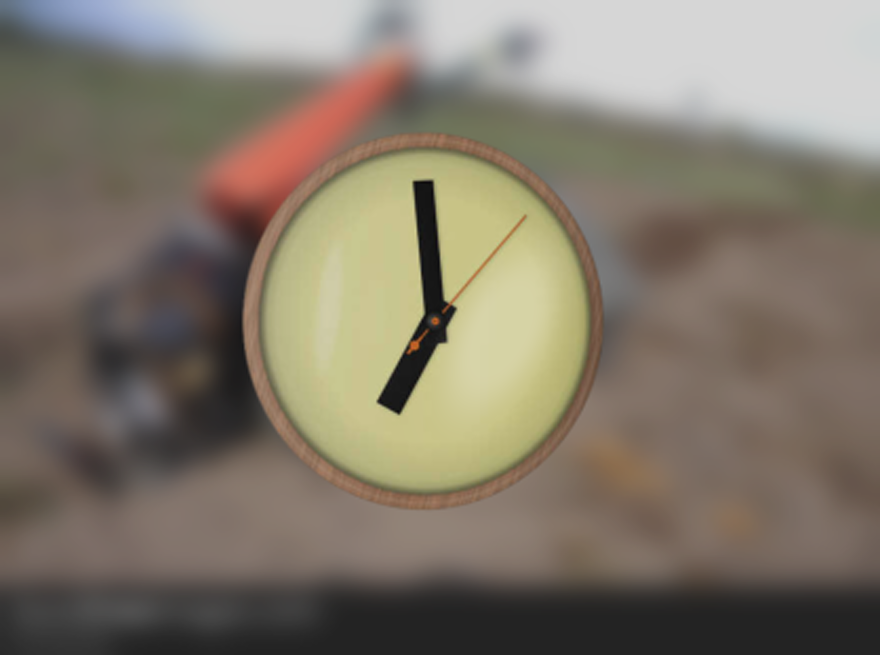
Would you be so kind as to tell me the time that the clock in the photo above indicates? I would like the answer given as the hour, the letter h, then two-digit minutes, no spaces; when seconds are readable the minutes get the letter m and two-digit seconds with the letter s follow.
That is 6h59m07s
